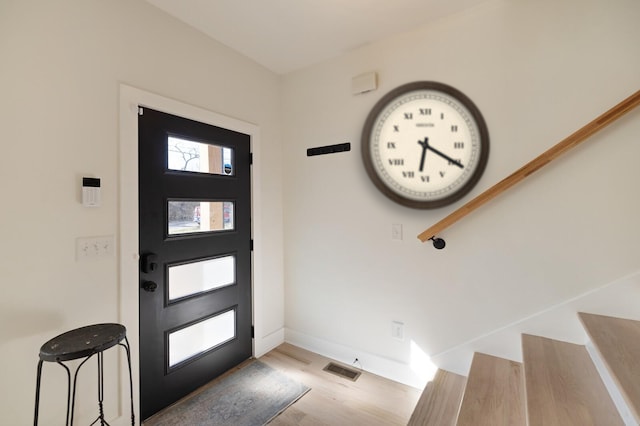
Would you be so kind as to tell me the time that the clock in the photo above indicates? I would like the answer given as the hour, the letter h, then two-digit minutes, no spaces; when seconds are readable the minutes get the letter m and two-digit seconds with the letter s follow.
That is 6h20
